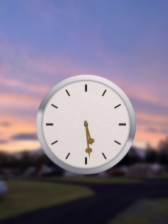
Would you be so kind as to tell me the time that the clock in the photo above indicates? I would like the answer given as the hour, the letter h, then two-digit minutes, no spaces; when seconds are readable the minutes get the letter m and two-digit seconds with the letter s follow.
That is 5h29
